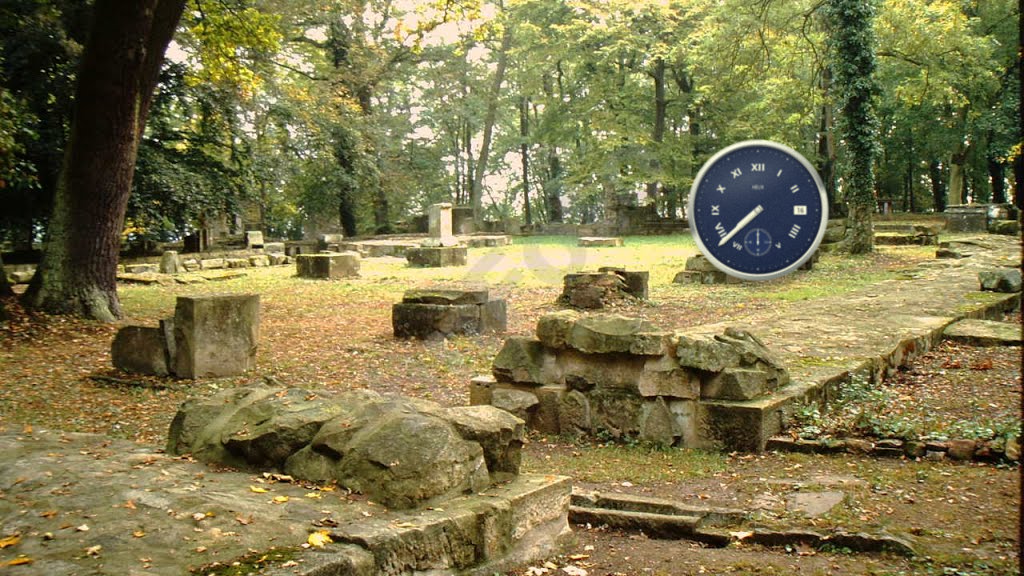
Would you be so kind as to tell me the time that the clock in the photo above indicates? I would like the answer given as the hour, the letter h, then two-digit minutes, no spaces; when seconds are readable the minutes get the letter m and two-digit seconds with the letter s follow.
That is 7h38
